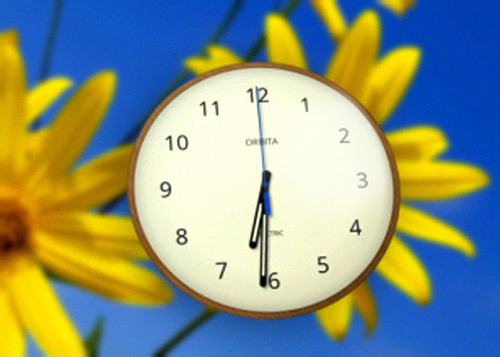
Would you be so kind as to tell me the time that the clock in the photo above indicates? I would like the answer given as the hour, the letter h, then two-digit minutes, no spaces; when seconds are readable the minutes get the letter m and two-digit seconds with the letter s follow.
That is 6h31m00s
